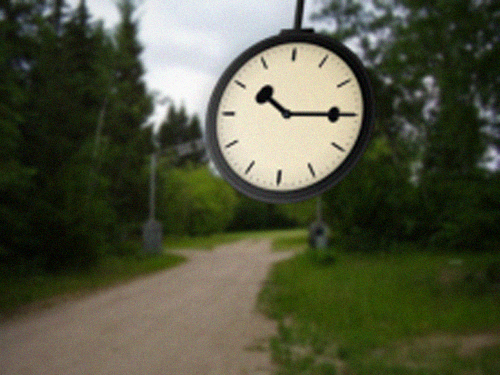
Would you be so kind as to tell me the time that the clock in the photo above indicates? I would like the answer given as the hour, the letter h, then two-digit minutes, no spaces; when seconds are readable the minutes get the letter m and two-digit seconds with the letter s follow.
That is 10h15
